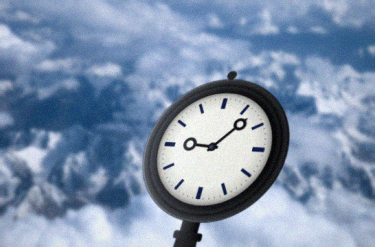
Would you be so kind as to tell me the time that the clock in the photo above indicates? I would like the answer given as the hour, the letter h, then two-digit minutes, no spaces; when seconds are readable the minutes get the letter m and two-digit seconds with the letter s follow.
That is 9h07
